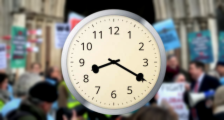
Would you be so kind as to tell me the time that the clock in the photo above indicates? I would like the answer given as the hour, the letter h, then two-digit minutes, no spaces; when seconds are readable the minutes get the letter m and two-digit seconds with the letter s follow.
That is 8h20
